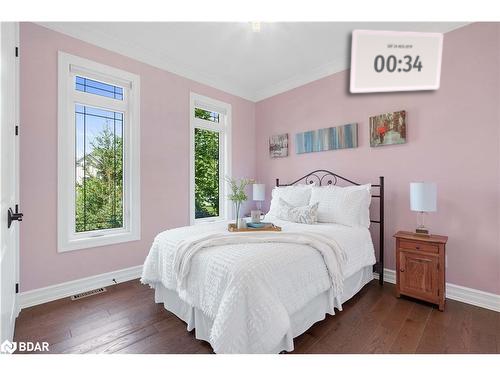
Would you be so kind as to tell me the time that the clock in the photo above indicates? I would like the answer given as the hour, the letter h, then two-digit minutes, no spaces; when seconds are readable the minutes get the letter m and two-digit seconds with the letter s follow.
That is 0h34
